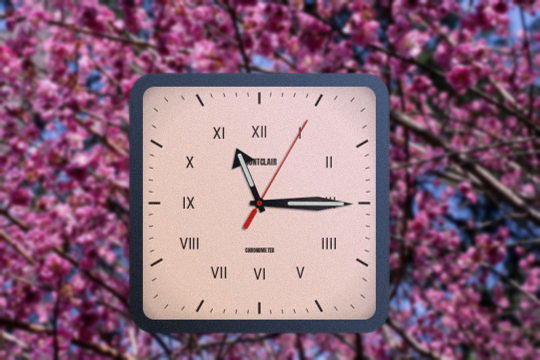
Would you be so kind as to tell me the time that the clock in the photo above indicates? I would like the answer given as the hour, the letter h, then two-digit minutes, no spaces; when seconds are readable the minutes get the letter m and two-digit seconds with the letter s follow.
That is 11h15m05s
